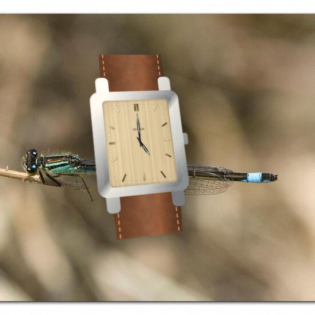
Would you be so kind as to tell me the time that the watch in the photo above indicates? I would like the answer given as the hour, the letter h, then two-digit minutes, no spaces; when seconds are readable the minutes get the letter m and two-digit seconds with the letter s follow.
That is 5h00
